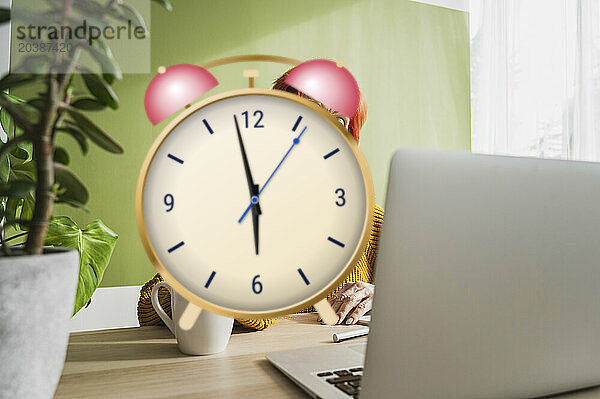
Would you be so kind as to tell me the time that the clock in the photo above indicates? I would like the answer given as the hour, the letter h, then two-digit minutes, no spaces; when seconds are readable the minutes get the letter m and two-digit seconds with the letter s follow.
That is 5h58m06s
